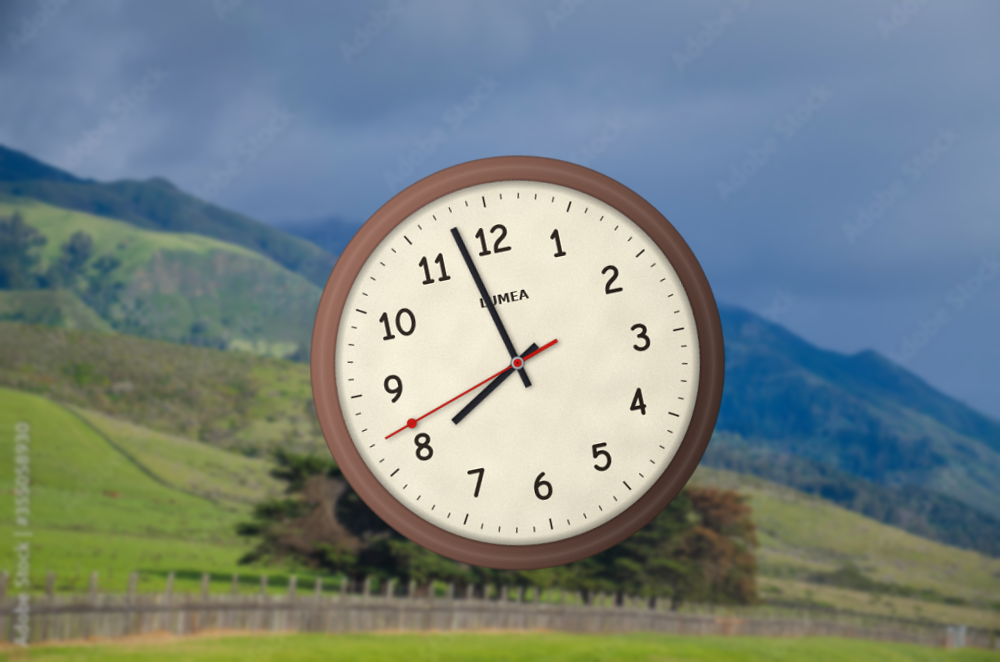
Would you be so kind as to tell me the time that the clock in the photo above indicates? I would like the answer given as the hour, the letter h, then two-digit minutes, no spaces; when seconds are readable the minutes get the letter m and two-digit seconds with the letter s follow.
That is 7h57m42s
